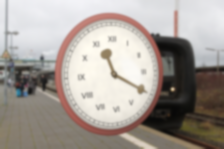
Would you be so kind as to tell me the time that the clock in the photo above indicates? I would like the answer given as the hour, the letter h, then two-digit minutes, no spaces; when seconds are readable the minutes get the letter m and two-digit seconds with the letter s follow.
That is 11h20
